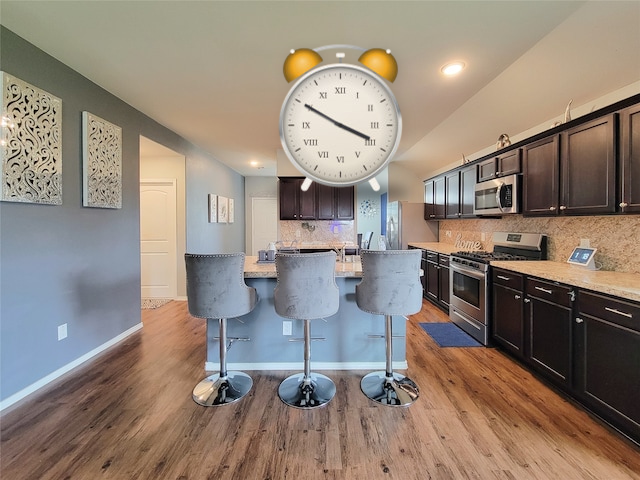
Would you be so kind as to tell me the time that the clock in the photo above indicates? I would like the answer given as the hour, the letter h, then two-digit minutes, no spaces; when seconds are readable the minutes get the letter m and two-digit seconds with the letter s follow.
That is 3h50
